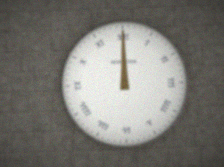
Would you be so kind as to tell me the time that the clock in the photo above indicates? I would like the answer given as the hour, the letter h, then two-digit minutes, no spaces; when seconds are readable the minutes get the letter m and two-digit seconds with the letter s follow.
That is 12h00
